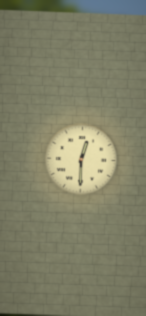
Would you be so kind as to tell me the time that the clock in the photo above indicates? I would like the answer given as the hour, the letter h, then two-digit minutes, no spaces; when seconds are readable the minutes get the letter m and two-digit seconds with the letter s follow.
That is 12h30
